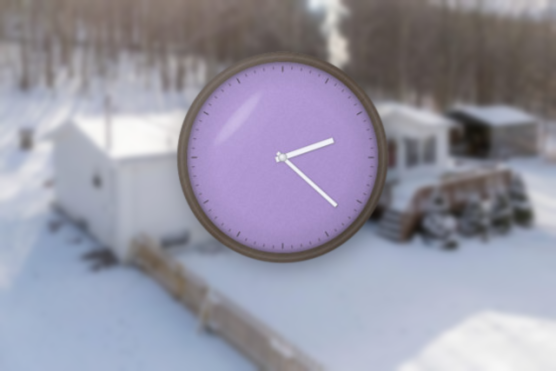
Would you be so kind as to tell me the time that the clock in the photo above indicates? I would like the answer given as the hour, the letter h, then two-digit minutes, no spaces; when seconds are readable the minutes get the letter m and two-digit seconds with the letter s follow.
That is 2h22
